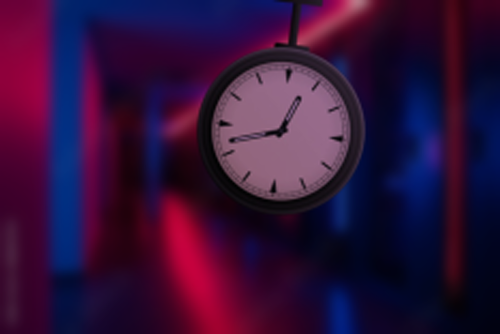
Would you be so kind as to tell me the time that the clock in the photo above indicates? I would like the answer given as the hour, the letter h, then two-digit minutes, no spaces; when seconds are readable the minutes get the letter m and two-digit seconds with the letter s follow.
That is 12h42
